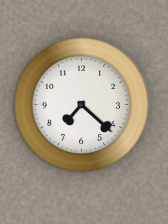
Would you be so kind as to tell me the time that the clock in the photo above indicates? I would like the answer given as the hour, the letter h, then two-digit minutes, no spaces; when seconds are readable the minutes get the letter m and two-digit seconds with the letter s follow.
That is 7h22
